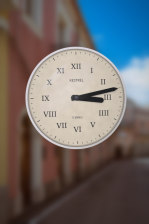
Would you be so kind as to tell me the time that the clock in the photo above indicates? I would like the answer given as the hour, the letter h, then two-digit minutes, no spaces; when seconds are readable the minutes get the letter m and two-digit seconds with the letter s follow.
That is 3h13
